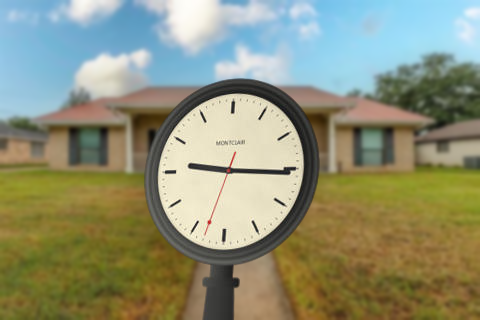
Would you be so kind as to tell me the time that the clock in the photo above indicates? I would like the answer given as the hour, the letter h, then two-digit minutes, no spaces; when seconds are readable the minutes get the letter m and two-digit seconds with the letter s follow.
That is 9h15m33s
